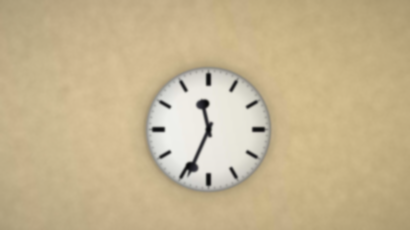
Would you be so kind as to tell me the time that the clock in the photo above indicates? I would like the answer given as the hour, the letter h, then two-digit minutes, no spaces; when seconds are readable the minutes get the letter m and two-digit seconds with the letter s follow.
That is 11h34
